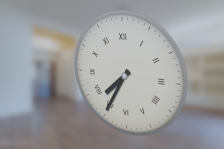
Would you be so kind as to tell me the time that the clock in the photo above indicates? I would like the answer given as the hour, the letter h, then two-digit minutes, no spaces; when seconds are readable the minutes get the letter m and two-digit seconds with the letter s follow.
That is 7h35
